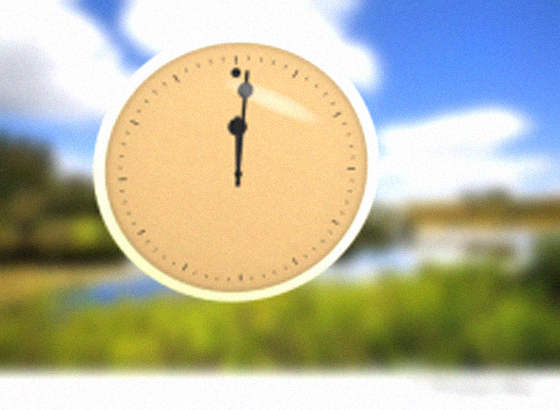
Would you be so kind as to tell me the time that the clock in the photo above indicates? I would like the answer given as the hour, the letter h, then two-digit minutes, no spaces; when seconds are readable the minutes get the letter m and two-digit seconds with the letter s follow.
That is 12h01
